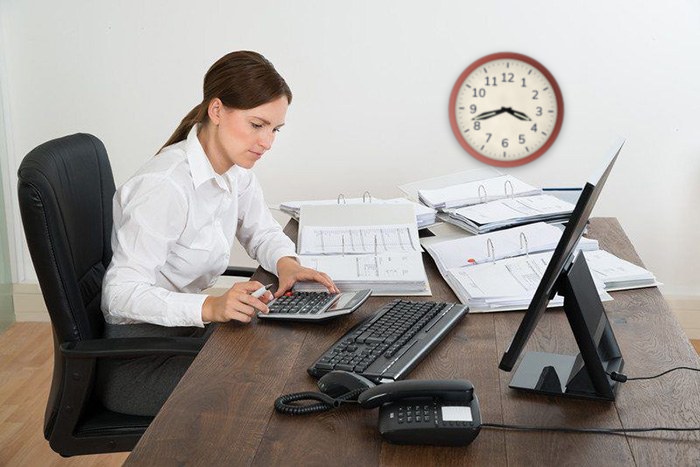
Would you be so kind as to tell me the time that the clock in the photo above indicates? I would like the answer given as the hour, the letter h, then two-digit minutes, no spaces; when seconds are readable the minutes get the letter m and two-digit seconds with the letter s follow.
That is 3h42
